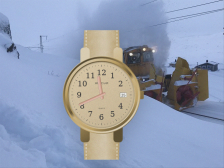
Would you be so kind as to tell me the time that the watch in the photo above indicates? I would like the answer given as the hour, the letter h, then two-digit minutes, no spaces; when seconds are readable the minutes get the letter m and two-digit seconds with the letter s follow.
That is 11h41
